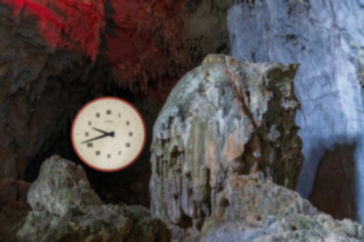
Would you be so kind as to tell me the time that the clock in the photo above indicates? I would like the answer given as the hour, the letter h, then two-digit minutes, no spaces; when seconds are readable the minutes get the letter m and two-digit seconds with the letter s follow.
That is 9h42
